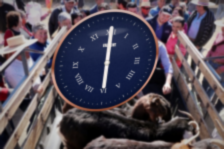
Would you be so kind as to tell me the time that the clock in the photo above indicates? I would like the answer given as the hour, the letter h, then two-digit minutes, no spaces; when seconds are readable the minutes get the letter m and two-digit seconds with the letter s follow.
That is 6h00
